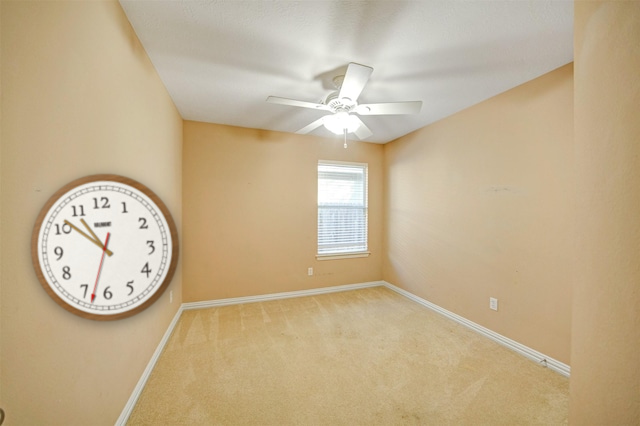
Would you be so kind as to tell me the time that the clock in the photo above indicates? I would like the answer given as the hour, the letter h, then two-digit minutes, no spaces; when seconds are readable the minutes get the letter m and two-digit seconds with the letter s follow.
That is 10h51m33s
